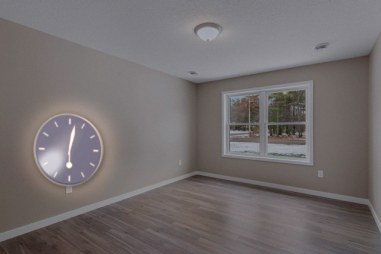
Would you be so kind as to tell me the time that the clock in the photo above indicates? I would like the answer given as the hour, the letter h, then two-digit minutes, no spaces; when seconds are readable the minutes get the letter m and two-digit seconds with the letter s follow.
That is 6h02
